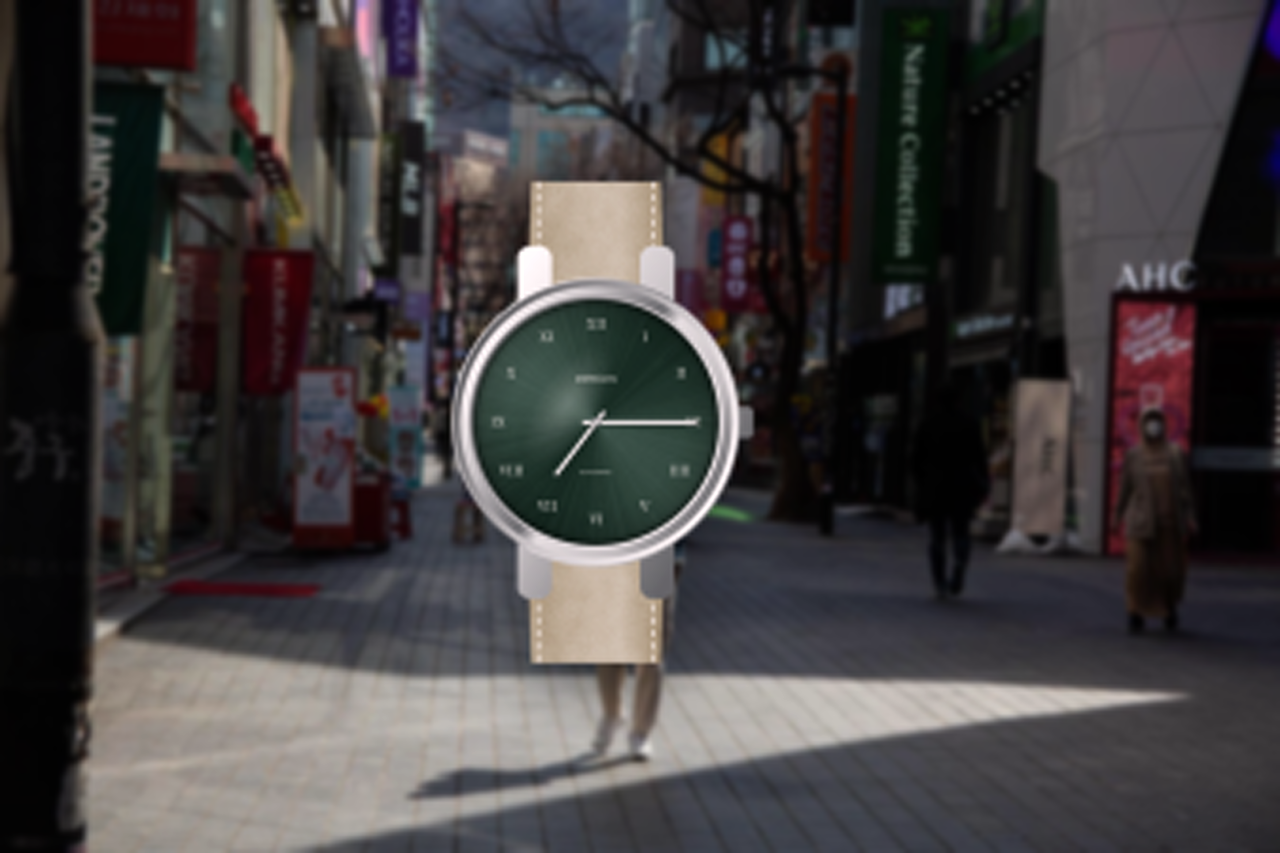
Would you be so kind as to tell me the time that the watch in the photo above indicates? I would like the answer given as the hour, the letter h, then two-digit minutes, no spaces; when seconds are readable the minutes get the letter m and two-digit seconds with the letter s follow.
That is 7h15
